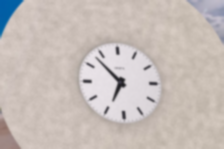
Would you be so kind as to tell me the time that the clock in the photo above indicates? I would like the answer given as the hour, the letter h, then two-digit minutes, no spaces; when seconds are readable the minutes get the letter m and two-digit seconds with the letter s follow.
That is 6h53
